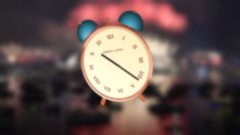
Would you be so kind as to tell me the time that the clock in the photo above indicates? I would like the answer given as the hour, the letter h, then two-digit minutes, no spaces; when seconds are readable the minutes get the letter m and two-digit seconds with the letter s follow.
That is 10h22
